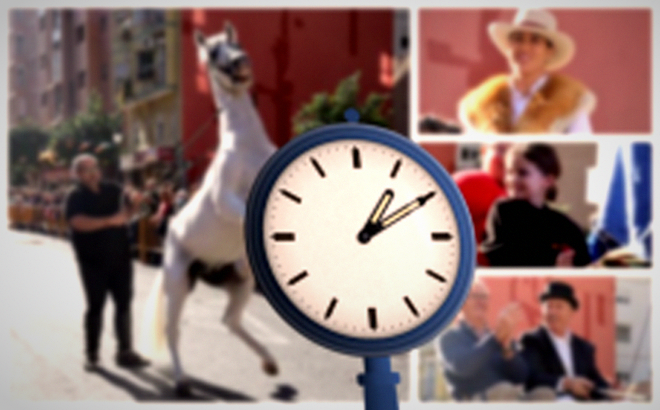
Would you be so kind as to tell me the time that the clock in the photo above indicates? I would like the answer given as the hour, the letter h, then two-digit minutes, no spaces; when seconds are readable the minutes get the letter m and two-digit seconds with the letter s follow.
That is 1h10
